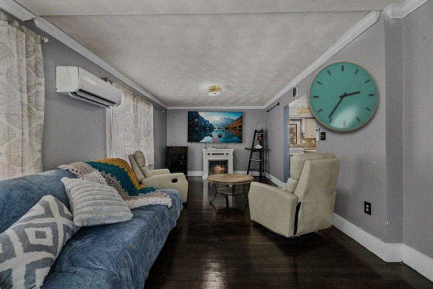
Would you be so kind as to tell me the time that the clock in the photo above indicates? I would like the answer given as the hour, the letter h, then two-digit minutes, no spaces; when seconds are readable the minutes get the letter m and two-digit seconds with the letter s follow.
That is 2h36
